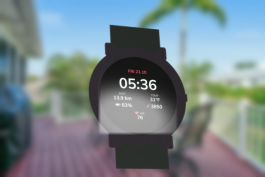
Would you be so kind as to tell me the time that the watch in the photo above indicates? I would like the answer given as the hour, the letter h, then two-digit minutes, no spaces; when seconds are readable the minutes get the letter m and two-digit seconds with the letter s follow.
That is 5h36
